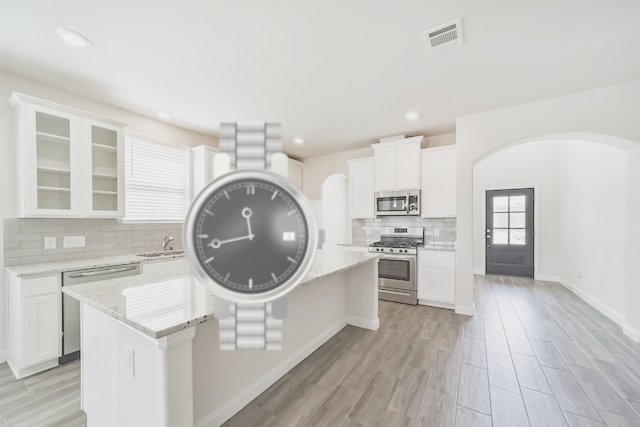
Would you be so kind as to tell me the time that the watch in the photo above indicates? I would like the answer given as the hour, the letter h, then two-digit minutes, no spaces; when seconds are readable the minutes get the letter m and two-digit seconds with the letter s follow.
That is 11h43
